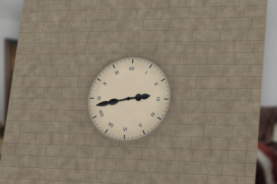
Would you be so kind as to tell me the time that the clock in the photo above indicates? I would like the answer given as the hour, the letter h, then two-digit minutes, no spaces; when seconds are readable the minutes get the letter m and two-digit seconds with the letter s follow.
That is 2h43
